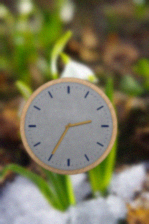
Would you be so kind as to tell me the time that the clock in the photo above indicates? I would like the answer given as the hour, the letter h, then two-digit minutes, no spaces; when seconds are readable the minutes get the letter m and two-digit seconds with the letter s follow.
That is 2h35
